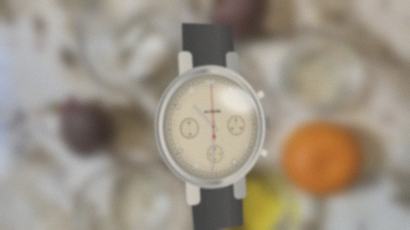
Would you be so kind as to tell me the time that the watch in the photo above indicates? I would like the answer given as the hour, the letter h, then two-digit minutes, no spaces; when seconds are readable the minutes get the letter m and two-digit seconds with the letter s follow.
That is 10h31
